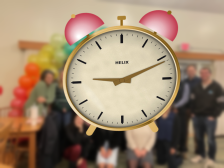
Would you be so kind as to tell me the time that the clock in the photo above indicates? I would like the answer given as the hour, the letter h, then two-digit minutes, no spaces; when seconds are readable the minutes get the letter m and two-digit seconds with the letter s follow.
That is 9h11
